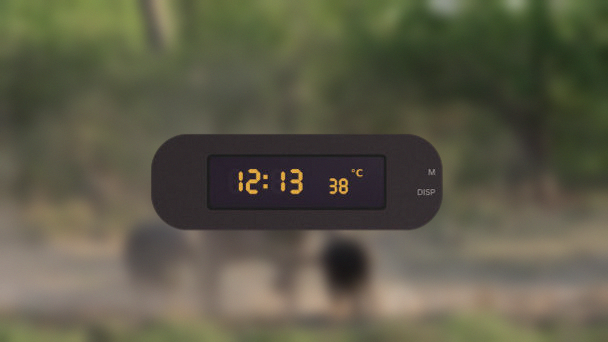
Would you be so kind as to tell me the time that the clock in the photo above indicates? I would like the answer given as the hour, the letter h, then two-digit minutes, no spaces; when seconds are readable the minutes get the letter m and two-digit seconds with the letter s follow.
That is 12h13
